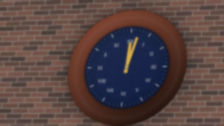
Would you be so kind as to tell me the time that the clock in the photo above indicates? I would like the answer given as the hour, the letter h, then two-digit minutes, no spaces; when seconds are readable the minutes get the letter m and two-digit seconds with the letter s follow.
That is 12h02
